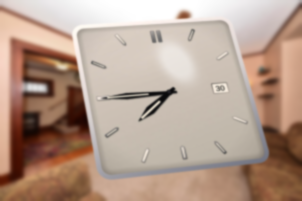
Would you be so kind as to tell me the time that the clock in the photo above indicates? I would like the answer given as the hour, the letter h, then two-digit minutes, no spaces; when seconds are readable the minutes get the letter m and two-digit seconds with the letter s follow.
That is 7h45
